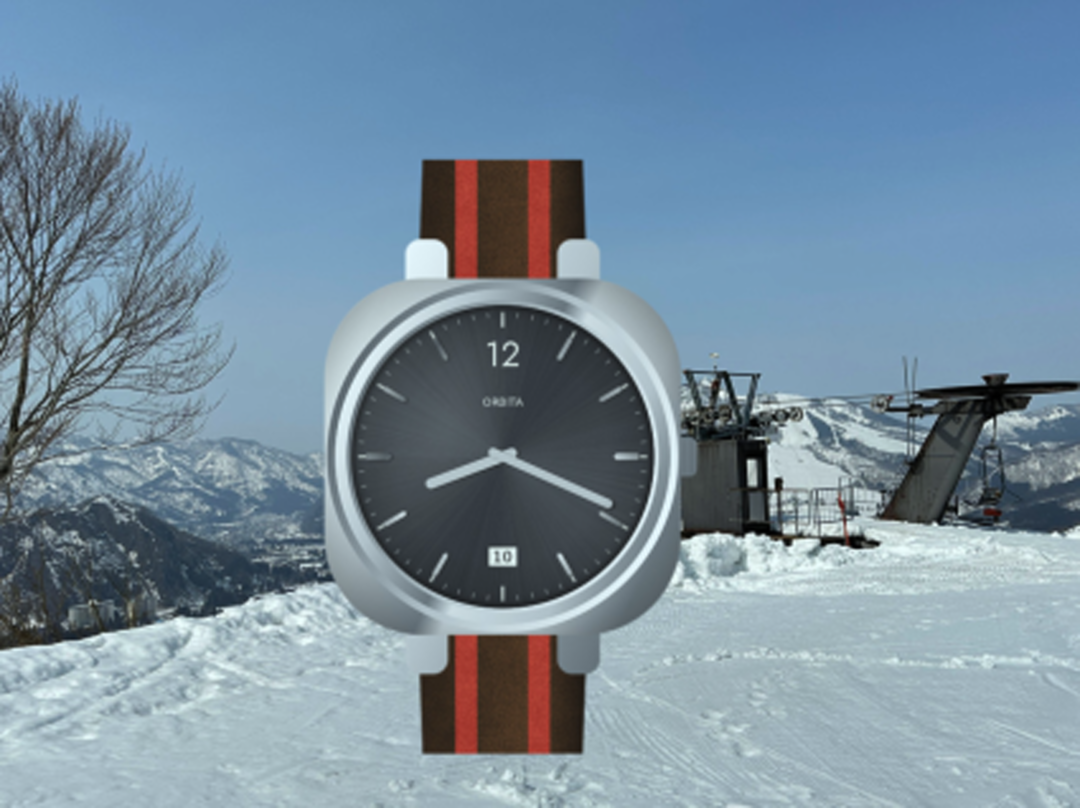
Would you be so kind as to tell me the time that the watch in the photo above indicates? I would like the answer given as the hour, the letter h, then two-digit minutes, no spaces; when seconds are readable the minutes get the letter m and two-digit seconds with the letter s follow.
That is 8h19
